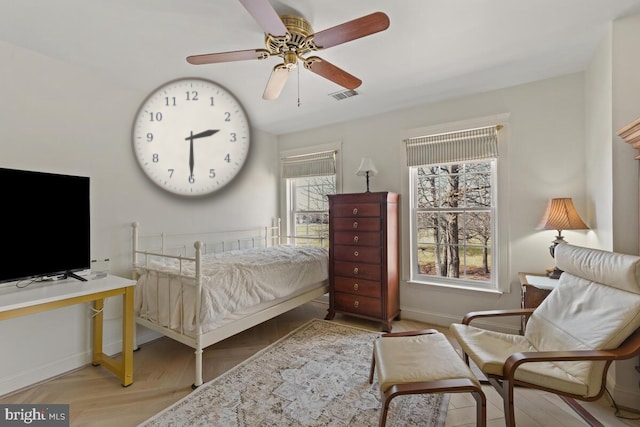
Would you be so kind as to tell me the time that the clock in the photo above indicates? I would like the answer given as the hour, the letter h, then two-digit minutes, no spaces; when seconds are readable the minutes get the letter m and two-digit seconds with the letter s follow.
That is 2h30
